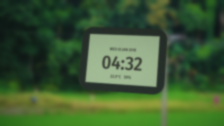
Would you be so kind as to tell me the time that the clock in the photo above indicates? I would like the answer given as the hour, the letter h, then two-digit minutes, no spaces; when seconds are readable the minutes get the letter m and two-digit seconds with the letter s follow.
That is 4h32
